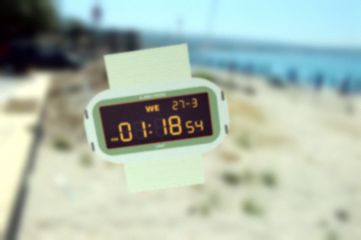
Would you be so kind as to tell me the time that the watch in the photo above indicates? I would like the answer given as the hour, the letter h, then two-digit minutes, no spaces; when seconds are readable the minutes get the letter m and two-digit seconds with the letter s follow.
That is 1h18m54s
